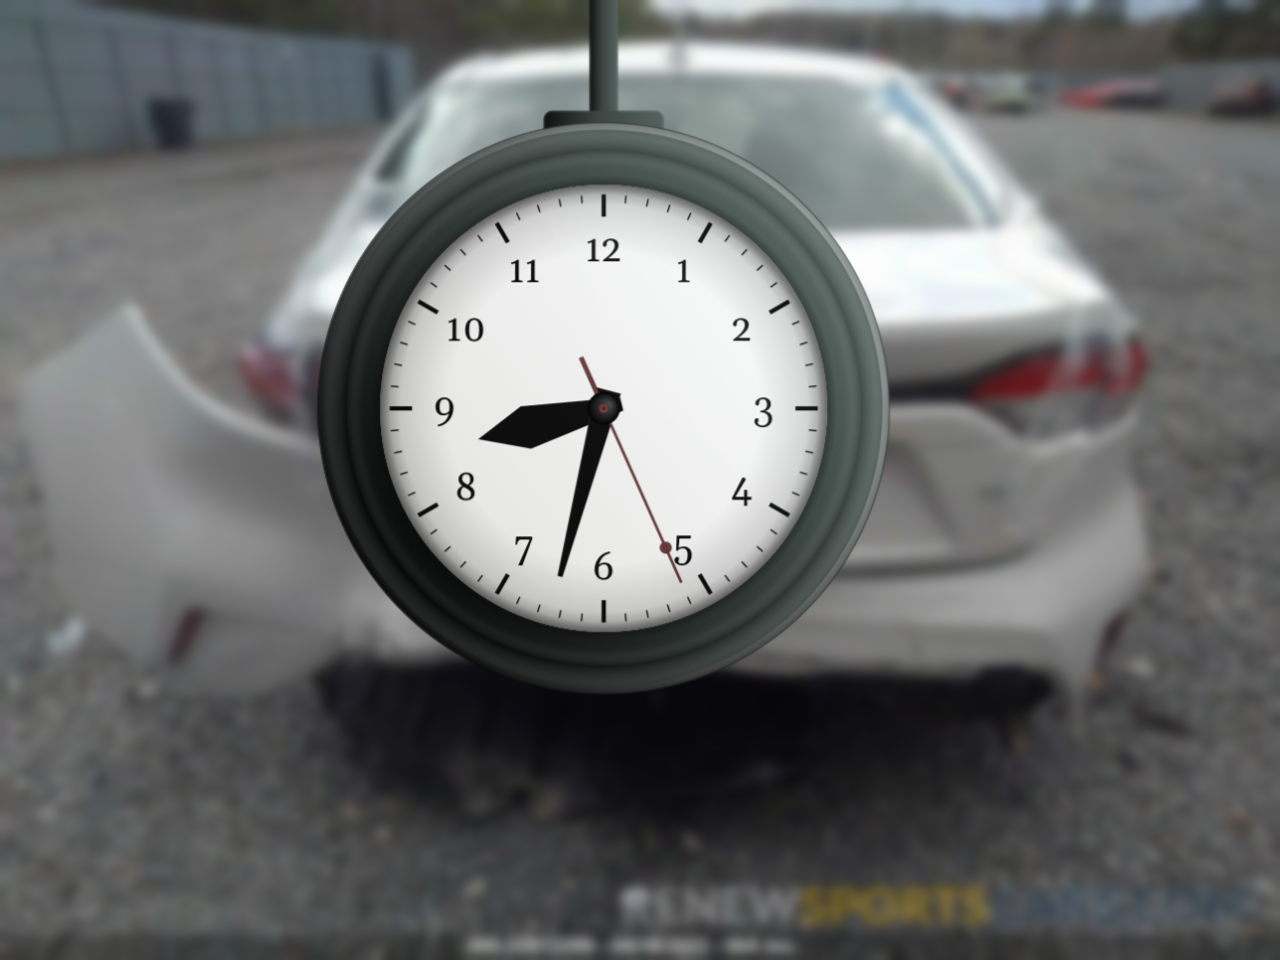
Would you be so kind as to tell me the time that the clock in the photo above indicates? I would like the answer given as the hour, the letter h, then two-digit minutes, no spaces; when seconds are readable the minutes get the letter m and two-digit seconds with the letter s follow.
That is 8h32m26s
